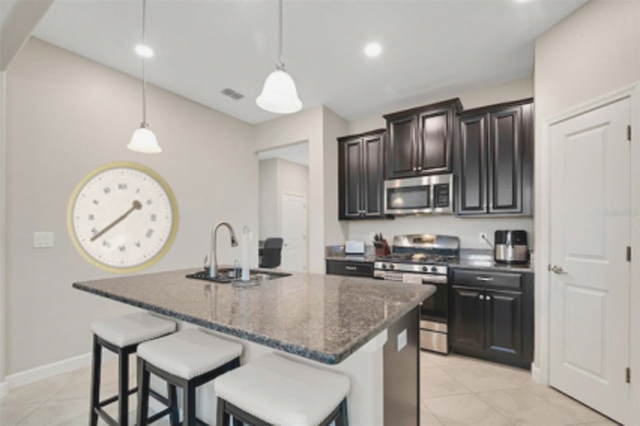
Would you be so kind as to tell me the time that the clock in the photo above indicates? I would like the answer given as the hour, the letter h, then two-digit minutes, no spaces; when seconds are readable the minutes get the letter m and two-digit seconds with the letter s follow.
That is 1h39
